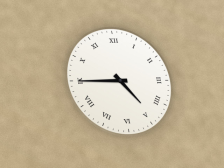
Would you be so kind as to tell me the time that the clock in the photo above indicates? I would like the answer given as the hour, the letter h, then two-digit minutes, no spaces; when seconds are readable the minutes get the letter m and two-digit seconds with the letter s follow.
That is 4h45
